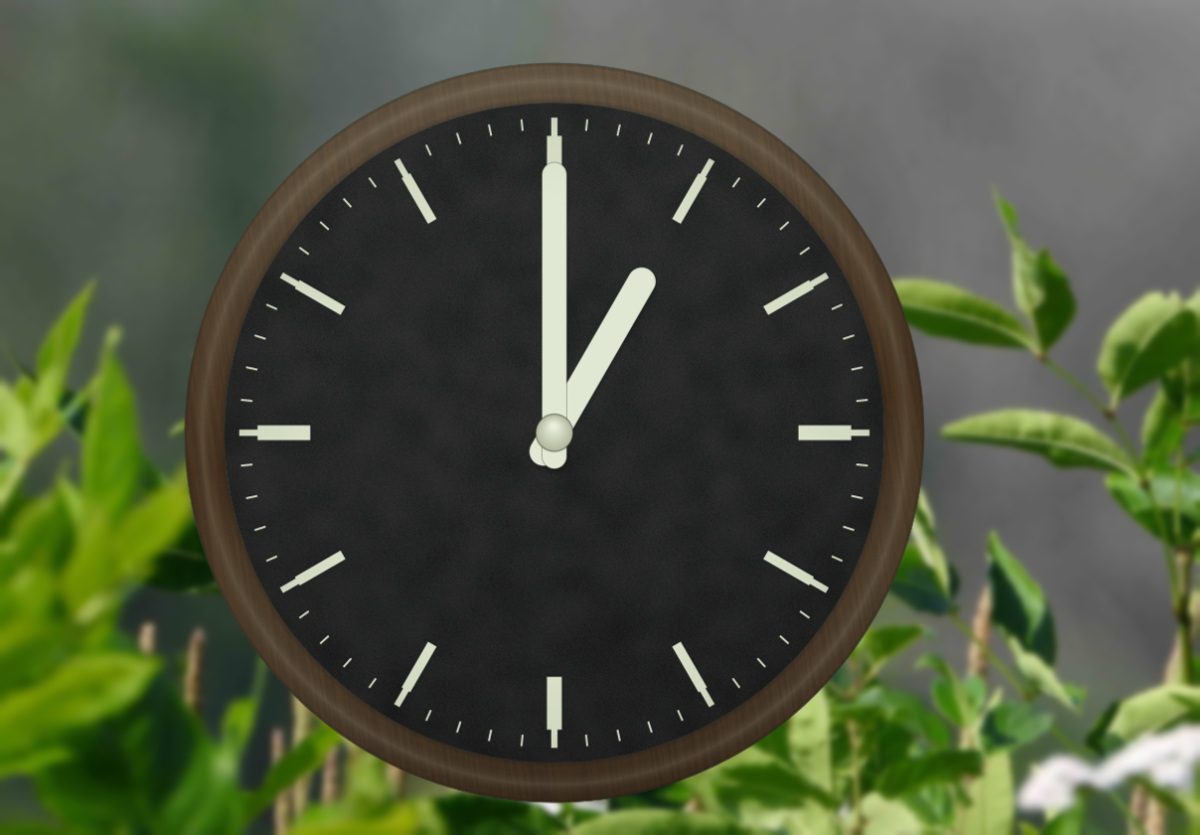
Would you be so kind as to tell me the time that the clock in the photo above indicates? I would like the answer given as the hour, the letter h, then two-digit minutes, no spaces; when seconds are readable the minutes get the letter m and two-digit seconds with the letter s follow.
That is 1h00
